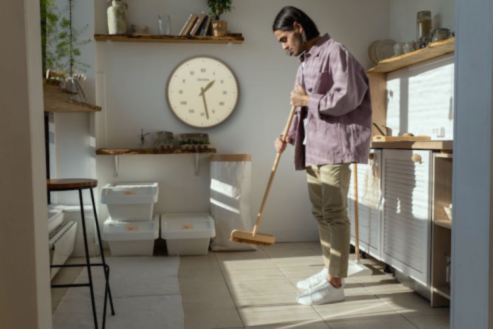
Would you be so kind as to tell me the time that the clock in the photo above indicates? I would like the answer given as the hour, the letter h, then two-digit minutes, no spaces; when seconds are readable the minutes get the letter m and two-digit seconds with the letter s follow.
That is 1h28
